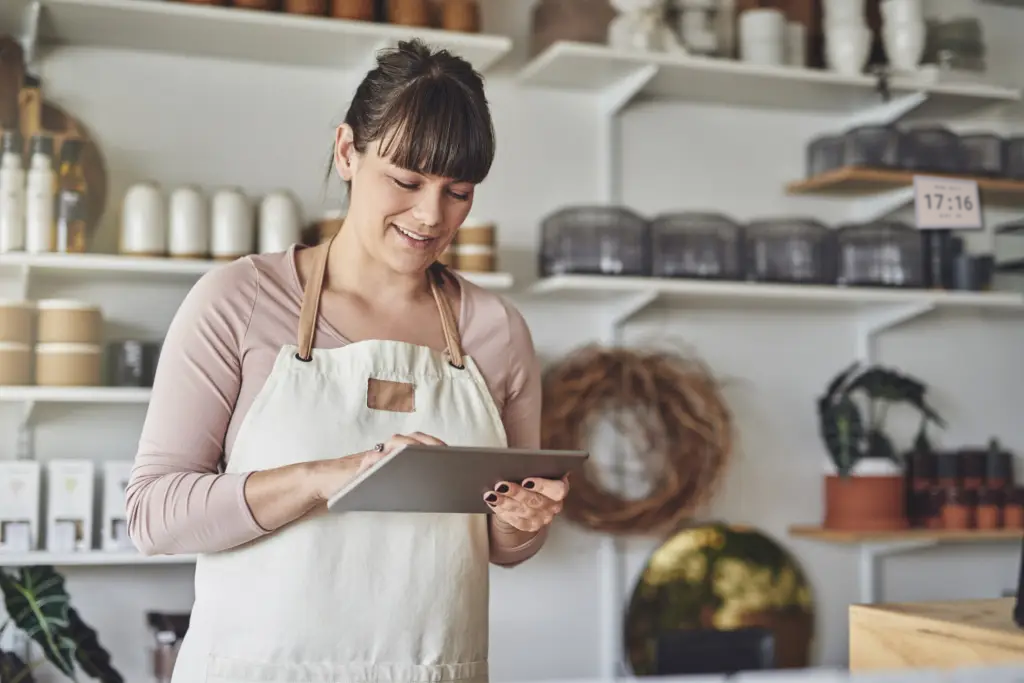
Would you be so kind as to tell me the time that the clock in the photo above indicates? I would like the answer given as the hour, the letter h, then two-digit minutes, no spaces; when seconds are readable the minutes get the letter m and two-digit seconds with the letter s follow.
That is 17h16
